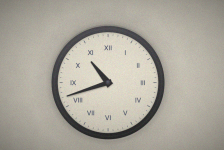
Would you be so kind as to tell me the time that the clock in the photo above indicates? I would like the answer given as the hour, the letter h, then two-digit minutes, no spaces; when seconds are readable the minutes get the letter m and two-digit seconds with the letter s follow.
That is 10h42
